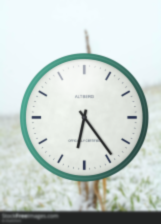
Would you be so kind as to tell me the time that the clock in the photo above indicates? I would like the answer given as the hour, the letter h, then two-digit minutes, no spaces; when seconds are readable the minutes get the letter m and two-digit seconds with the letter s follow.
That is 6h24
